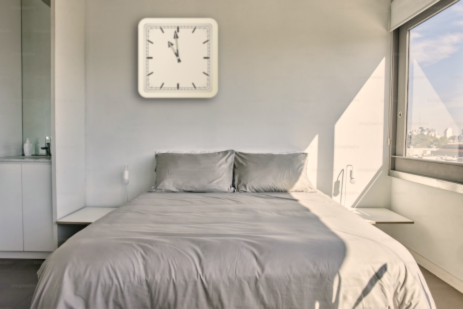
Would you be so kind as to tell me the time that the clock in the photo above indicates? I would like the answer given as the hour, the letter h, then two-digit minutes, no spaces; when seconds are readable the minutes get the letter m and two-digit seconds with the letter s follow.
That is 10h59
